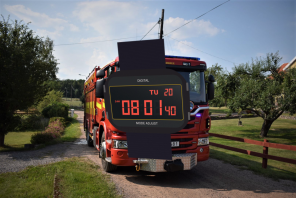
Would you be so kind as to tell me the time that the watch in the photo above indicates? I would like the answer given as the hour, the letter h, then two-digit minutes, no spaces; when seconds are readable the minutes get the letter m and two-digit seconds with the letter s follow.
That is 8h01m40s
